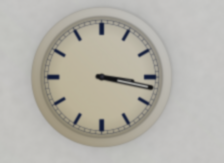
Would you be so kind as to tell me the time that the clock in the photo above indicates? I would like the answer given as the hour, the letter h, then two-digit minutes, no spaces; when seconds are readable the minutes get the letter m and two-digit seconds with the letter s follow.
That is 3h17
